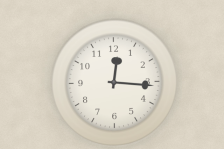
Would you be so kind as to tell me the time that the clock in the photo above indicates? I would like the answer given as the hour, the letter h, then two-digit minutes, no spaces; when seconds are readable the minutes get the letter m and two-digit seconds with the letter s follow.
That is 12h16
